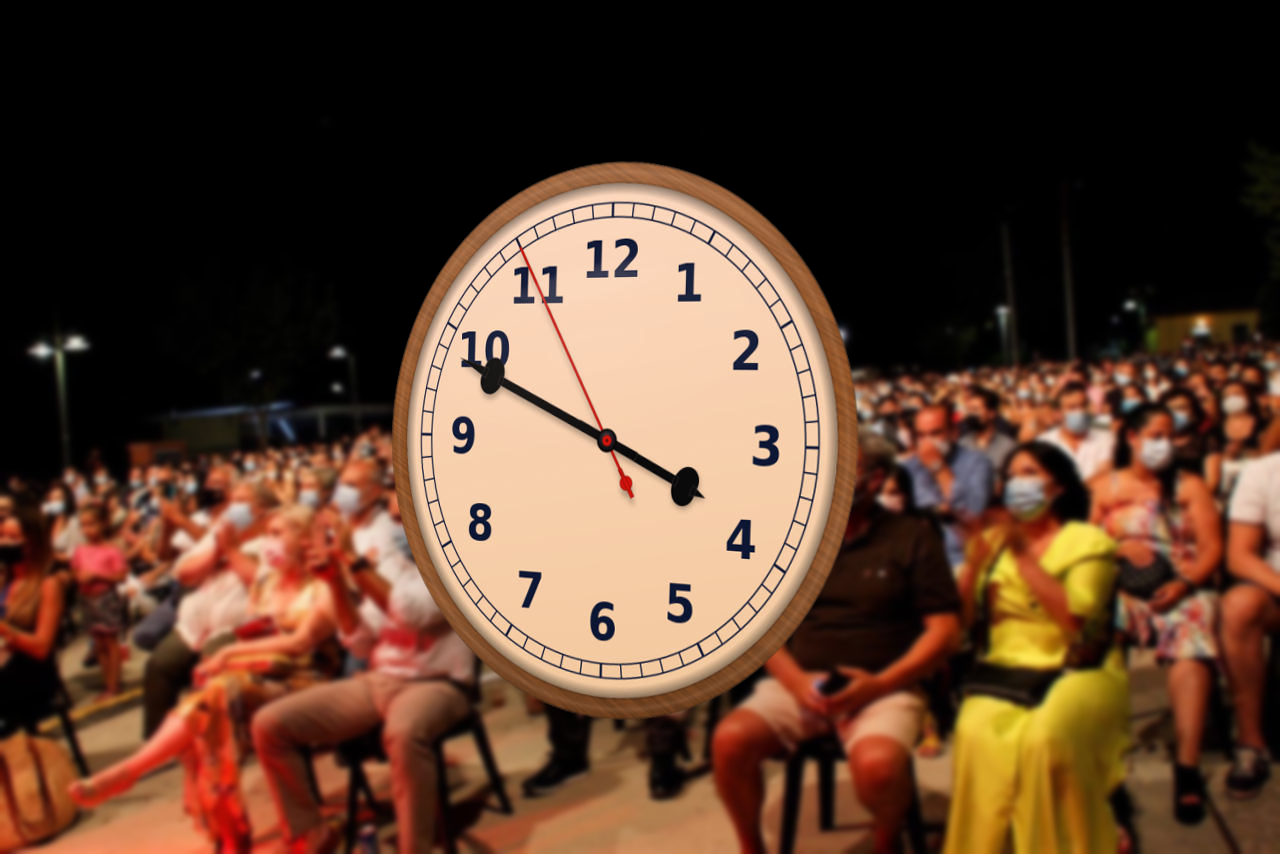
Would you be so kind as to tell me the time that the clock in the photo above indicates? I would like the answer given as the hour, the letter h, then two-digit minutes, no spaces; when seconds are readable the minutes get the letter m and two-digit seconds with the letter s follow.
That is 3h48m55s
